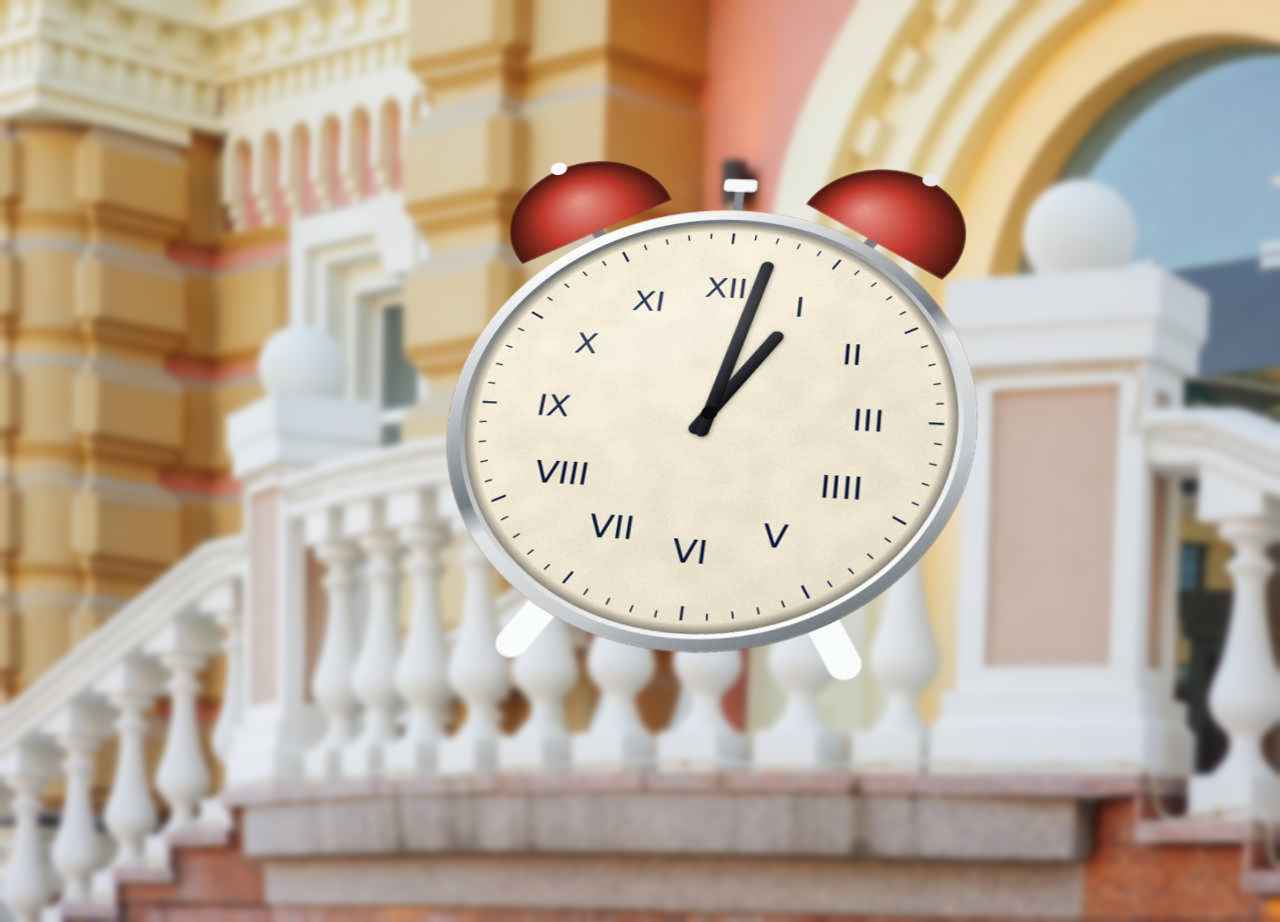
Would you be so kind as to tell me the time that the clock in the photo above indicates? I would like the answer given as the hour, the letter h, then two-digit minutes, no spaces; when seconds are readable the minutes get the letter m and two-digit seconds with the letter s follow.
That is 1h02
